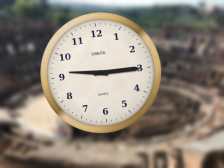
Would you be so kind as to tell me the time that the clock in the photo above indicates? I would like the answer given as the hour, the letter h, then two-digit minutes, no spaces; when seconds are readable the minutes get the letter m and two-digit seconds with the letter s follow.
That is 9h15
